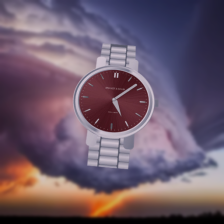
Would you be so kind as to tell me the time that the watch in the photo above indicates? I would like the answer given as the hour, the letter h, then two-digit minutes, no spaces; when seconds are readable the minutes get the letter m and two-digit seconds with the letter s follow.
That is 5h08
